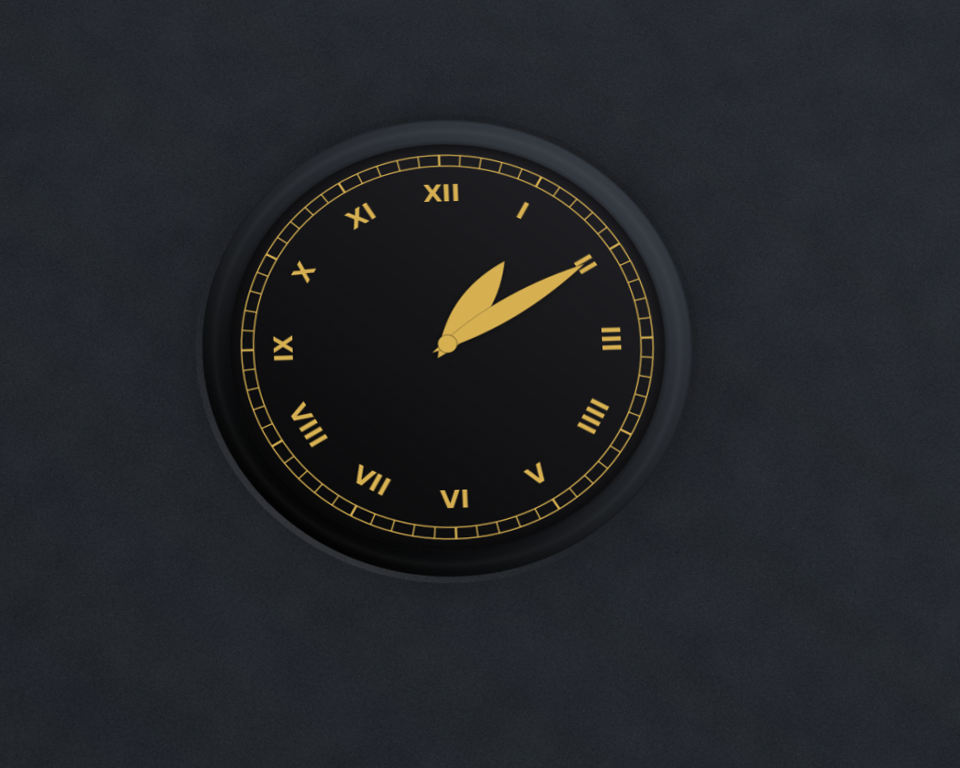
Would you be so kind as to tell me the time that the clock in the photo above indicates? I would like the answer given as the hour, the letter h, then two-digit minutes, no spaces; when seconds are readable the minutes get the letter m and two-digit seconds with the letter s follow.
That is 1h10
